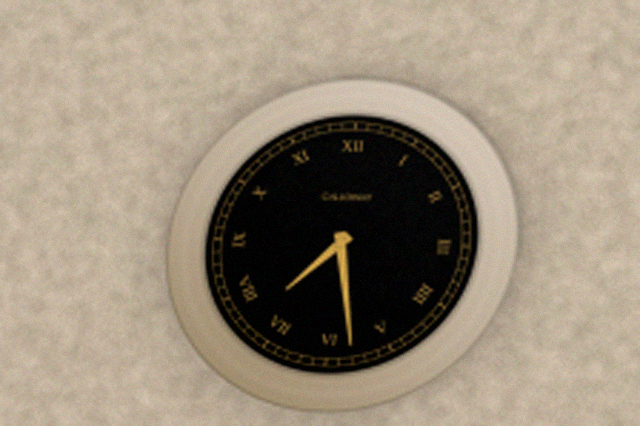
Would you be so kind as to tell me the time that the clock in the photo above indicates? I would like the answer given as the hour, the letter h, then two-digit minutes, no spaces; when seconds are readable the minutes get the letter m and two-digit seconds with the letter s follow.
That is 7h28
